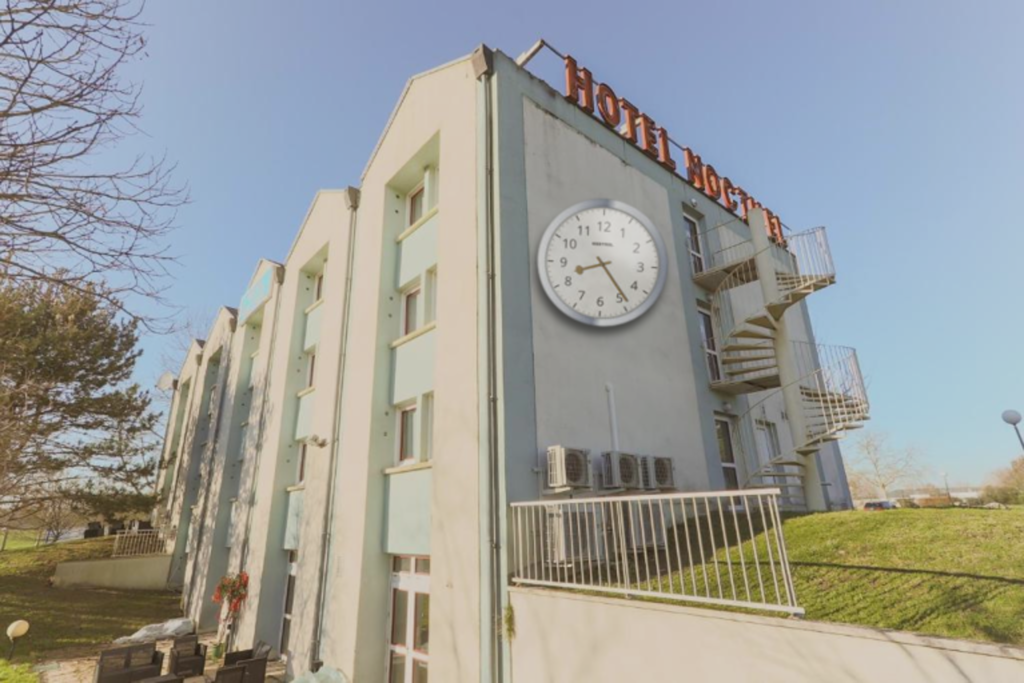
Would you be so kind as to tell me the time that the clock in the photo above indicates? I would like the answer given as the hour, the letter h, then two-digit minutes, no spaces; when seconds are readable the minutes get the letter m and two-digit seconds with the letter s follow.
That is 8h24
